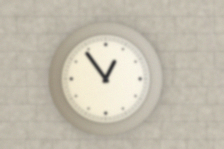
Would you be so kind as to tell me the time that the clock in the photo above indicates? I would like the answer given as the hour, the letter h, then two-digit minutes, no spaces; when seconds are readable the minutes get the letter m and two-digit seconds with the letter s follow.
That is 12h54
